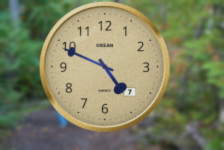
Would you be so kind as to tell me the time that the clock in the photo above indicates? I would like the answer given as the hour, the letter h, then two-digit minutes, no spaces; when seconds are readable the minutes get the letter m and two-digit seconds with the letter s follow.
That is 4h49
